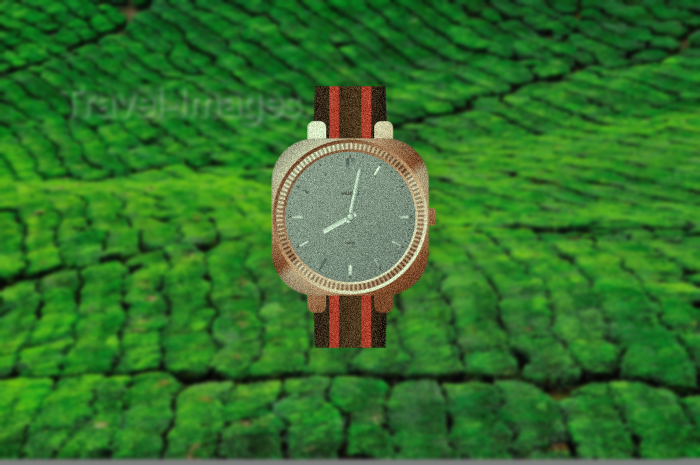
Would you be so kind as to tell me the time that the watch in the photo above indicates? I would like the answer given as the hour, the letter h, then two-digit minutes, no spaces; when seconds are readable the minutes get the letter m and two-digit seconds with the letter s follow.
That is 8h02
